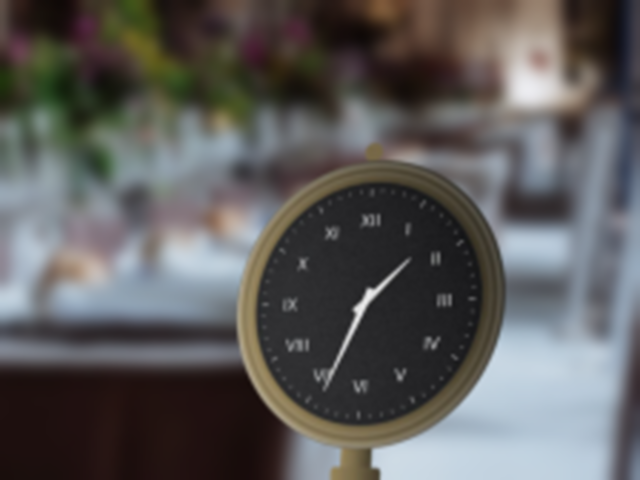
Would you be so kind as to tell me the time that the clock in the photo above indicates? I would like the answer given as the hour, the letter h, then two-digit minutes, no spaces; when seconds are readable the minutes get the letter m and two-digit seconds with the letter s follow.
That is 1h34
